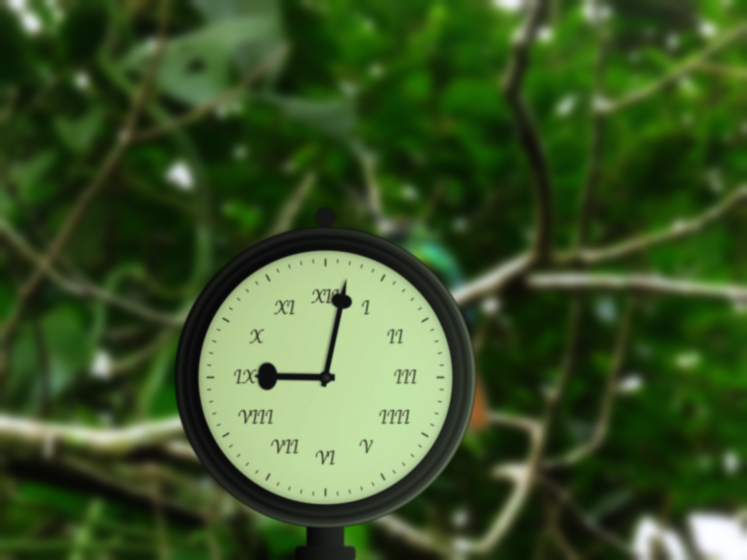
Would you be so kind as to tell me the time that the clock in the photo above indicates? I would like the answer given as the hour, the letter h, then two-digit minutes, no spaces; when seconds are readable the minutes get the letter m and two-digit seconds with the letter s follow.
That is 9h02
